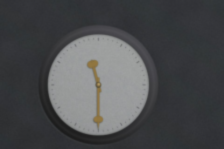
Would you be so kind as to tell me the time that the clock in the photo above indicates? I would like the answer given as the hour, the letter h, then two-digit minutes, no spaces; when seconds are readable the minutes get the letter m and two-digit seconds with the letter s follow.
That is 11h30
